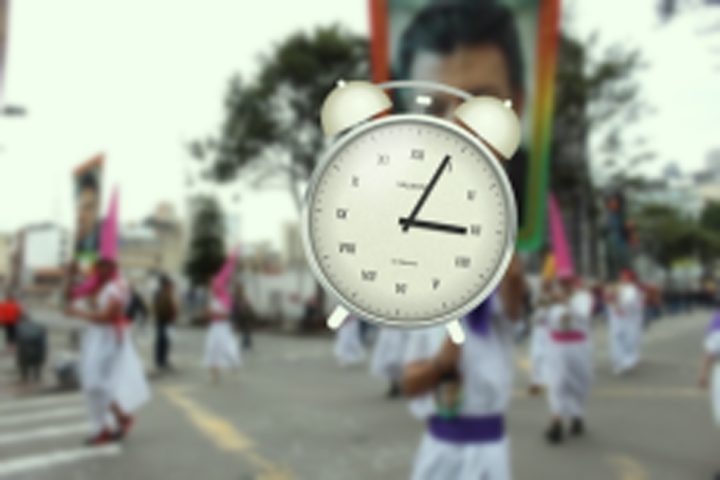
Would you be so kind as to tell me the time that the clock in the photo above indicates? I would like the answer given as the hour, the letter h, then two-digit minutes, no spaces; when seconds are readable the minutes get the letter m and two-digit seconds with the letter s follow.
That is 3h04
